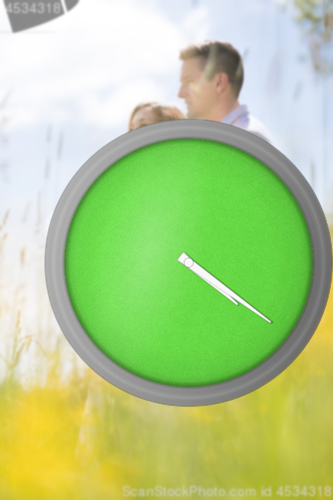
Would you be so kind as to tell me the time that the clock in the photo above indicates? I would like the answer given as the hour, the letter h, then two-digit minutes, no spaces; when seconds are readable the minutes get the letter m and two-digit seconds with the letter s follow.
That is 4h21
